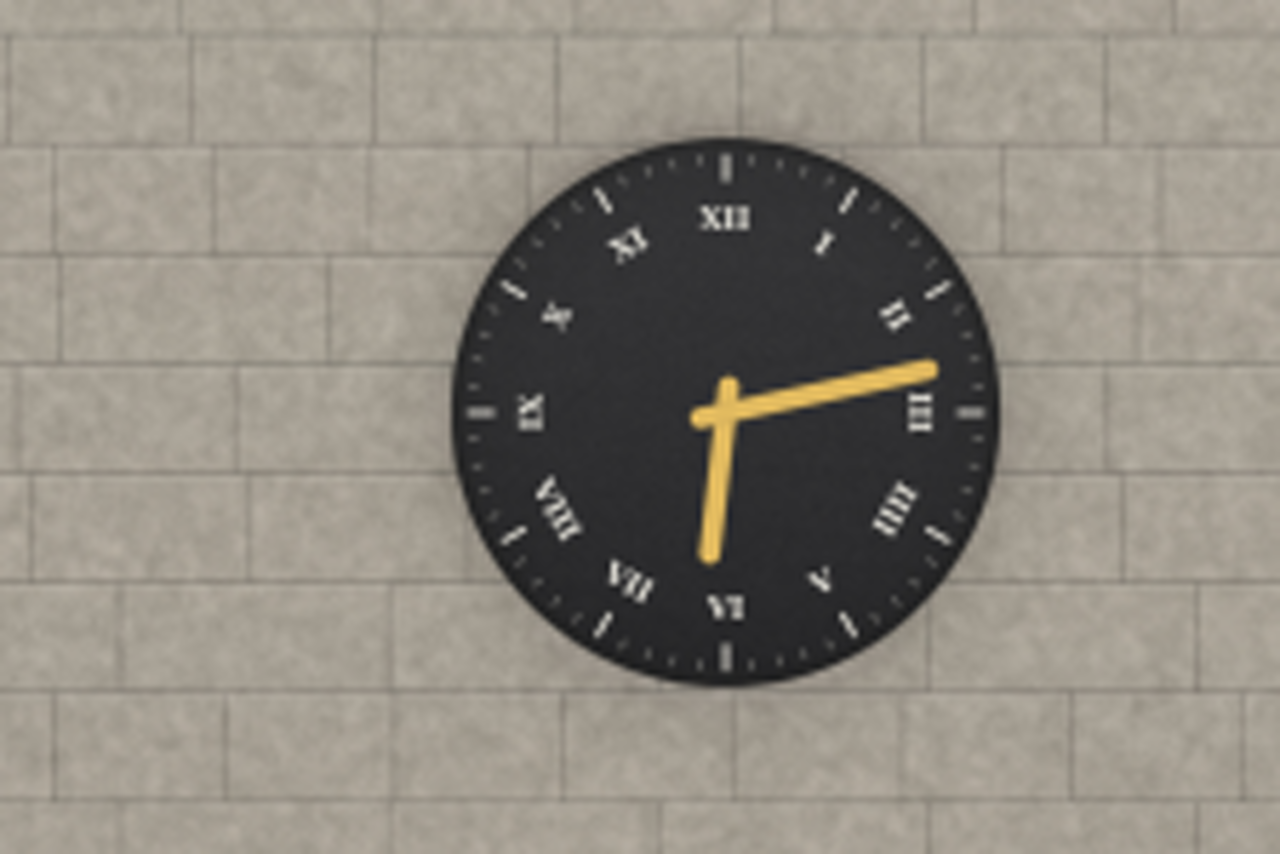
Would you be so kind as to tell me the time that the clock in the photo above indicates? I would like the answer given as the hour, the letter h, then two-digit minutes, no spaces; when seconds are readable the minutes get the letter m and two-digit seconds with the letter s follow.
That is 6h13
